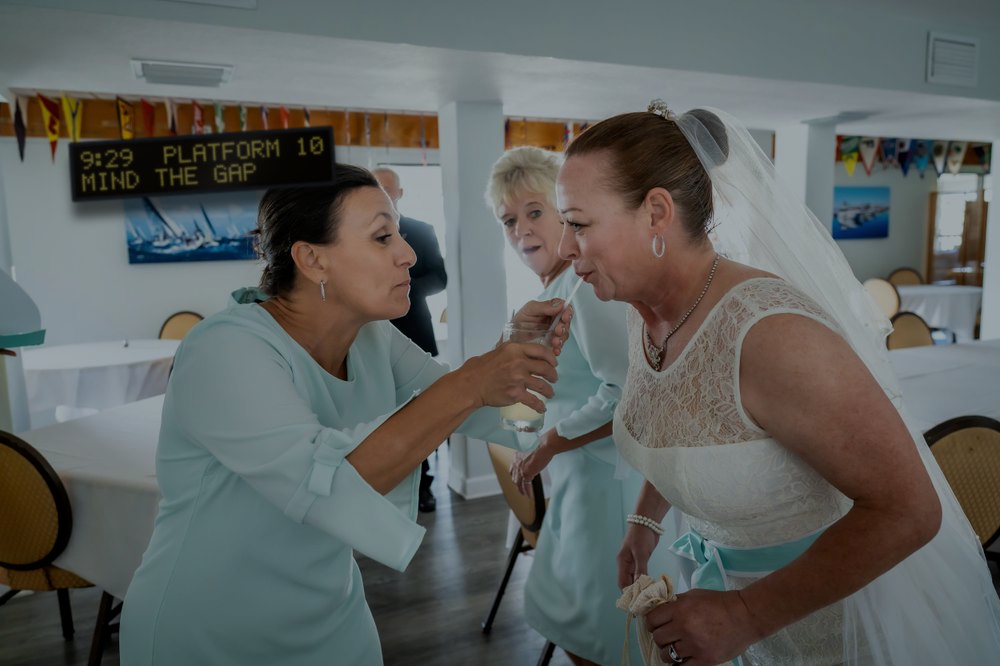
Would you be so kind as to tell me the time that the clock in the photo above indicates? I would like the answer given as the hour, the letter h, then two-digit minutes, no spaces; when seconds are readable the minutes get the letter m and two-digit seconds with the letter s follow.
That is 9h29
